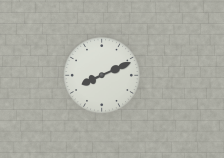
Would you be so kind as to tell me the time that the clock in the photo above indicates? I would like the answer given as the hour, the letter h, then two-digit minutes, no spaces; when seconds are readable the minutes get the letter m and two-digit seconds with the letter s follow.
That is 8h11
